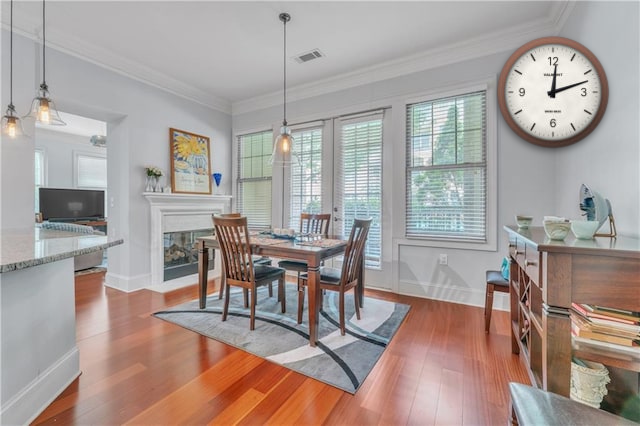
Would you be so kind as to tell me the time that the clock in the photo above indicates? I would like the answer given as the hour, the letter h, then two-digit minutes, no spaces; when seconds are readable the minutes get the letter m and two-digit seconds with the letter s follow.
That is 12h12
